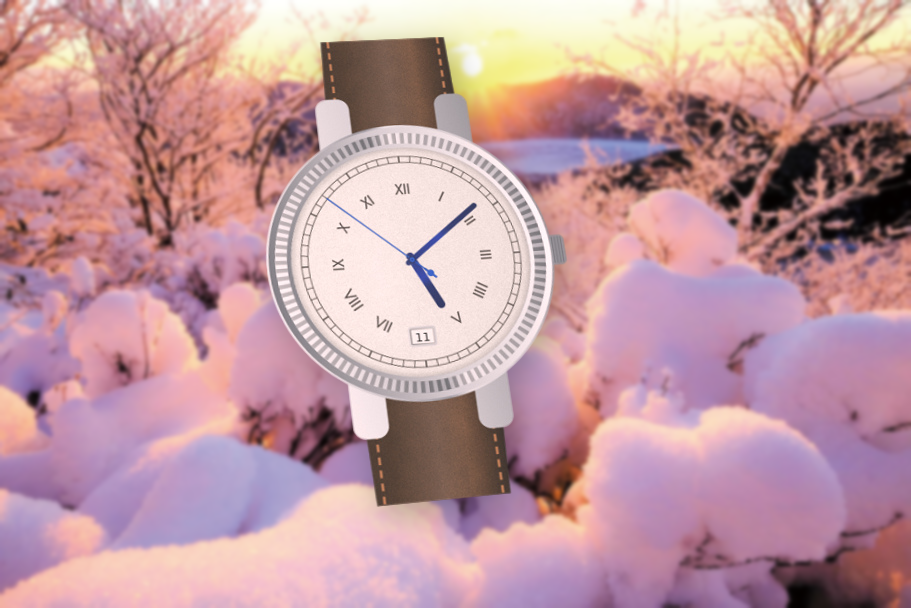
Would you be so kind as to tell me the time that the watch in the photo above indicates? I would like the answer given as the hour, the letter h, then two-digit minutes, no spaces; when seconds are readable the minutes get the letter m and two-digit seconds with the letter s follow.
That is 5h08m52s
